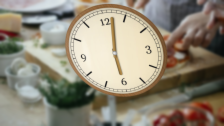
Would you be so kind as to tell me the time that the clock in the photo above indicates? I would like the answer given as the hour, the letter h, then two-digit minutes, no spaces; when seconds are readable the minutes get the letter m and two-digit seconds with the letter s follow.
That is 6h02
